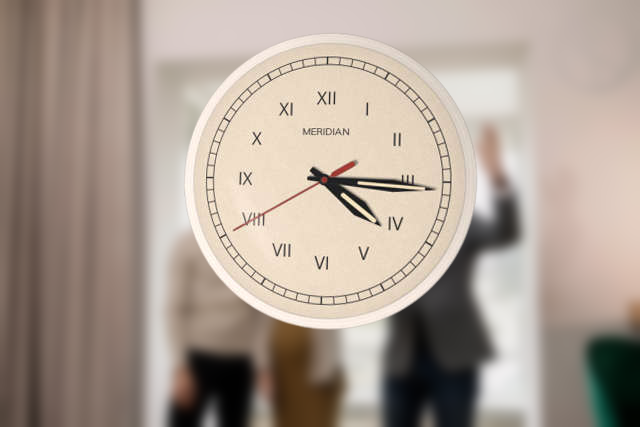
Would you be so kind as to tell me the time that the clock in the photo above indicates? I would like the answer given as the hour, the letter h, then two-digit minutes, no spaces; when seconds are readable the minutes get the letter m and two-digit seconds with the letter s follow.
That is 4h15m40s
